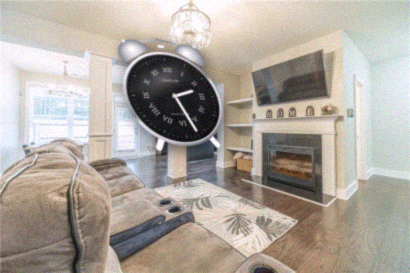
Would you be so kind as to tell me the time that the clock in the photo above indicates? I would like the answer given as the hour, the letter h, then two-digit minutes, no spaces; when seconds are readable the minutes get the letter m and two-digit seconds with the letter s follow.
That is 2h27
